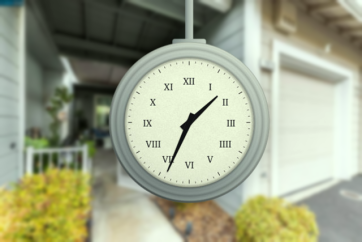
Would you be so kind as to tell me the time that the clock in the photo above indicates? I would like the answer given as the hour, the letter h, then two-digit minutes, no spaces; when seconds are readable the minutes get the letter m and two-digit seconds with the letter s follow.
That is 1h34
